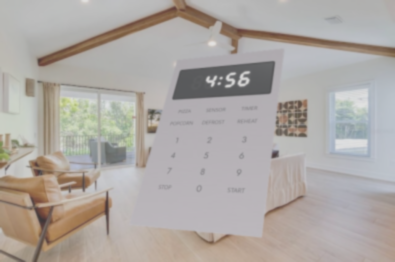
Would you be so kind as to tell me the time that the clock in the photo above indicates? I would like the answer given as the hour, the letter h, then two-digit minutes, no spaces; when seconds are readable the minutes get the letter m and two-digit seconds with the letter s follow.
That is 4h56
